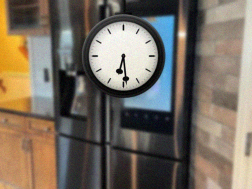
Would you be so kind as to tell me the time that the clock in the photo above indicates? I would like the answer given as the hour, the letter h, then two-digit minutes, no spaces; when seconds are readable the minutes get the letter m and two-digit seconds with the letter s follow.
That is 6h29
